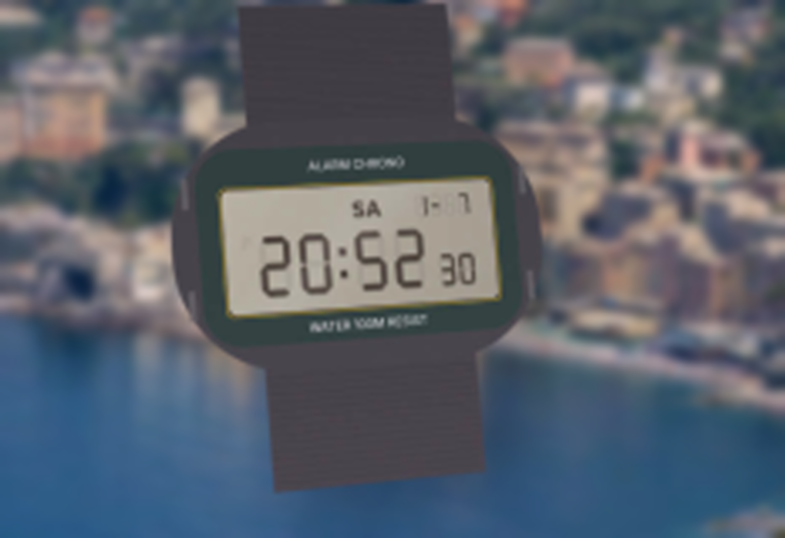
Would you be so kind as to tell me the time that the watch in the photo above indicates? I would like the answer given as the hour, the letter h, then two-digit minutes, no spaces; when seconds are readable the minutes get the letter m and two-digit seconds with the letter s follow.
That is 20h52m30s
